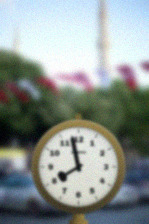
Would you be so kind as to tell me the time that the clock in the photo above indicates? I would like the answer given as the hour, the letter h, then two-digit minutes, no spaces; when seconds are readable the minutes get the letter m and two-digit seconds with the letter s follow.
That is 7h58
